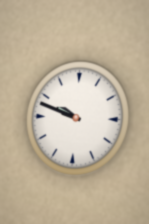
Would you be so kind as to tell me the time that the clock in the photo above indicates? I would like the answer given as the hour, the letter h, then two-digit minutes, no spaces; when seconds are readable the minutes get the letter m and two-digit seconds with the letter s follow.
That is 9h48
